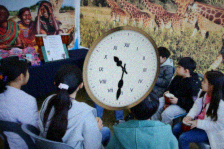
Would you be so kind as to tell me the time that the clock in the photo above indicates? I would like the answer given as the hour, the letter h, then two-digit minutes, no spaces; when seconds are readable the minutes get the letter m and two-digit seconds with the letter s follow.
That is 10h31
